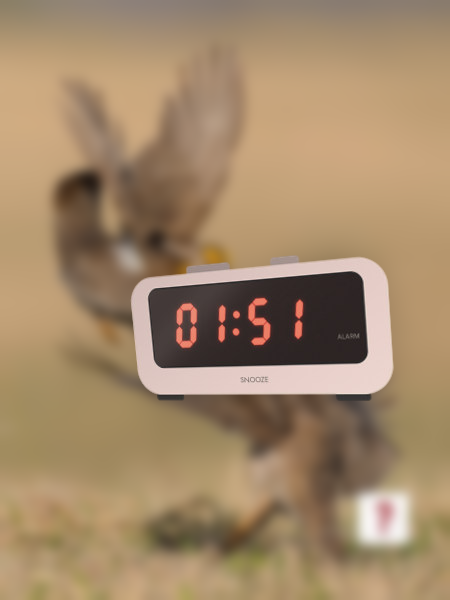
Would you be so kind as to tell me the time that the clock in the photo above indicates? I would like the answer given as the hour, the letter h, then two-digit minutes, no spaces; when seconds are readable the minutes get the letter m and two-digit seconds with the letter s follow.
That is 1h51
